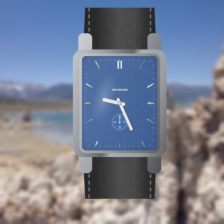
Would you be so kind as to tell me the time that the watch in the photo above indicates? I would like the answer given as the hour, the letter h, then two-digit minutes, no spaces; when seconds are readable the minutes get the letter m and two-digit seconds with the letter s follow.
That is 9h26
